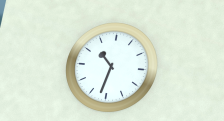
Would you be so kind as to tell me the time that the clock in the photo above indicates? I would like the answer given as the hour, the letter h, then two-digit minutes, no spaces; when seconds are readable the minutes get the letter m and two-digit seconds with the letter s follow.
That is 10h32
